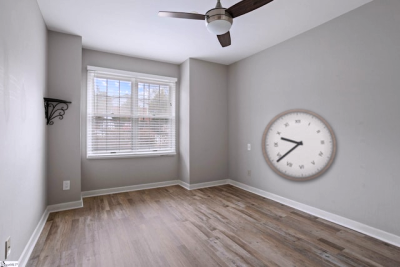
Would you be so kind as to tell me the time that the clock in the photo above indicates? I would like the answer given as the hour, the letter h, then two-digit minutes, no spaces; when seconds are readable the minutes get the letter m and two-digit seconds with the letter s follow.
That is 9h39
